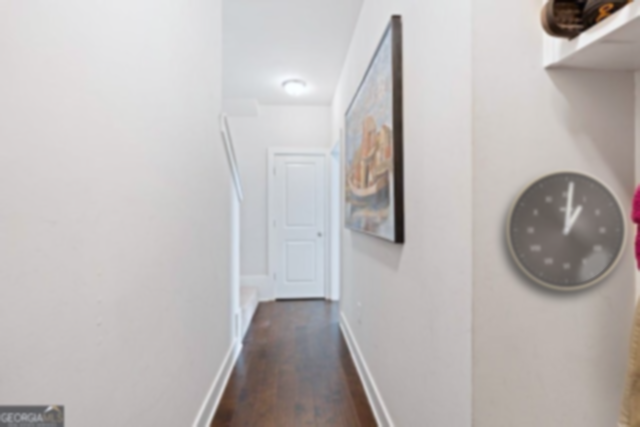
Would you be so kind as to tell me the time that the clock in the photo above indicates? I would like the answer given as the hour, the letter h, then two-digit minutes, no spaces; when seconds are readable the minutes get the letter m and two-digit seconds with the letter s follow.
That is 1h01
